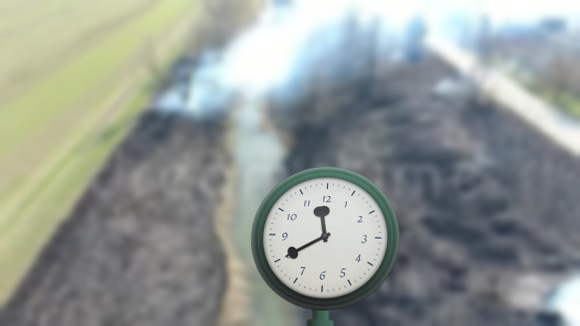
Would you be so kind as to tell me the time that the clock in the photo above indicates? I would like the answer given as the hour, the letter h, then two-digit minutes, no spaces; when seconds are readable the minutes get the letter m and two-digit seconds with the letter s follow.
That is 11h40
